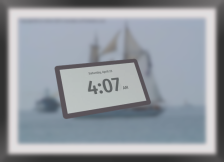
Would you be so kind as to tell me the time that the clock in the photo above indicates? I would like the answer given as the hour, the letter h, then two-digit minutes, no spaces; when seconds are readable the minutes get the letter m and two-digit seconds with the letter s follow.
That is 4h07
